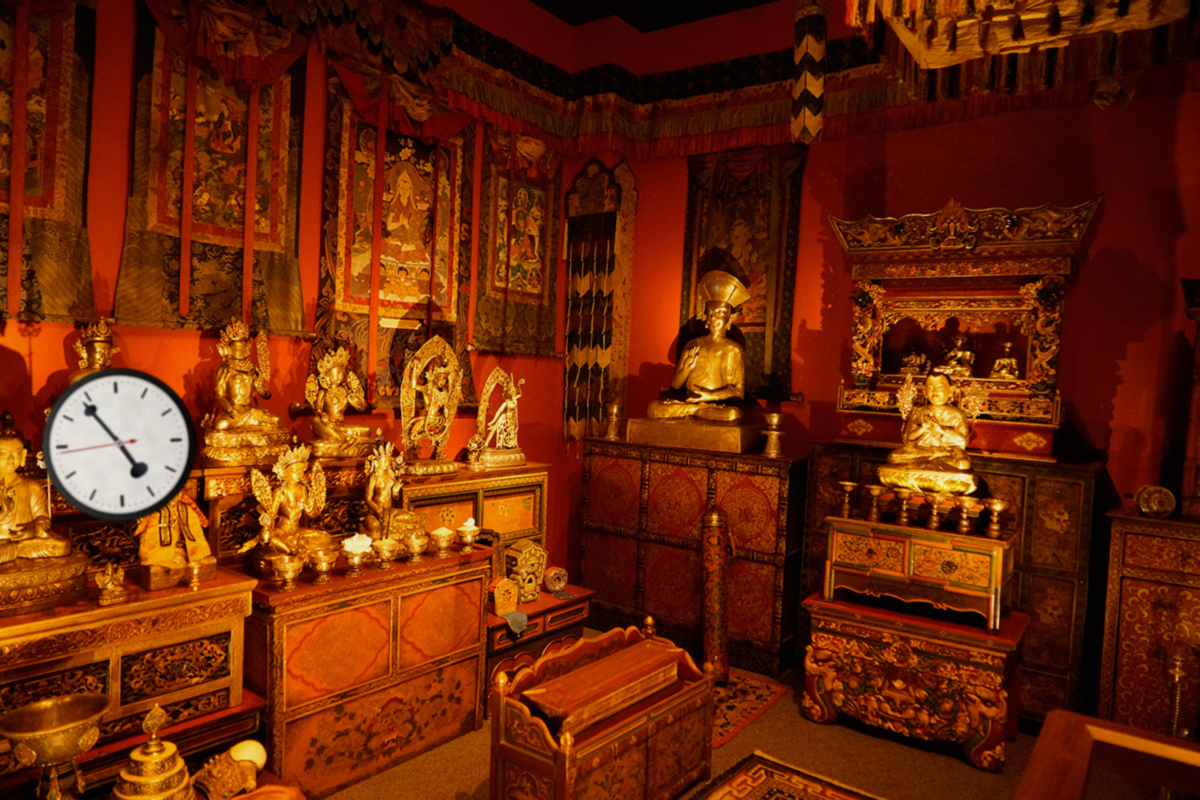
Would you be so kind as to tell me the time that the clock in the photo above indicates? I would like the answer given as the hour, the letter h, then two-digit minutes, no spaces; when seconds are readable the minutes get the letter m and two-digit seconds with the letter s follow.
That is 4h53m44s
